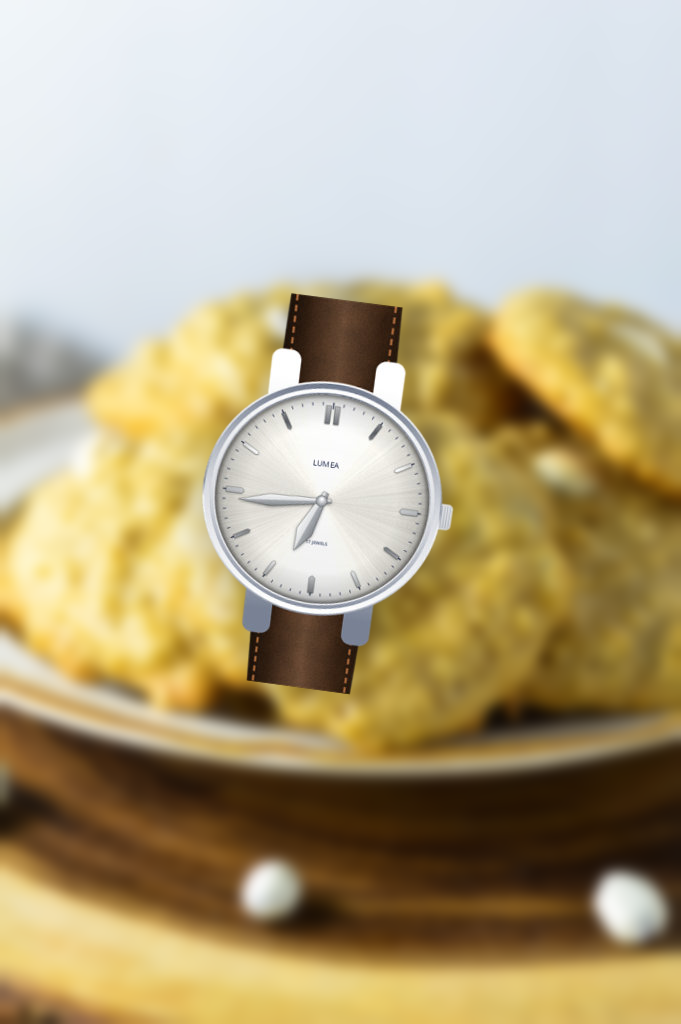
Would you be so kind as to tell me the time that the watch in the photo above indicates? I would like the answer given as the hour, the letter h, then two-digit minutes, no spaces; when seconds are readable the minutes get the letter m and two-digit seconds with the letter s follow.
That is 6h44
